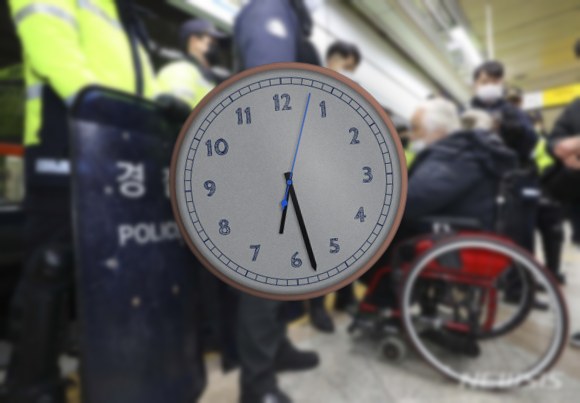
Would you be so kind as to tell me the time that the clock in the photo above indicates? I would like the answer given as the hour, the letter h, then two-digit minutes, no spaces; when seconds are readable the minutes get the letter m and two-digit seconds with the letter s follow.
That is 6h28m03s
